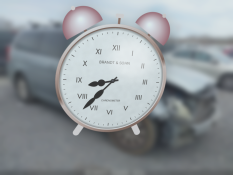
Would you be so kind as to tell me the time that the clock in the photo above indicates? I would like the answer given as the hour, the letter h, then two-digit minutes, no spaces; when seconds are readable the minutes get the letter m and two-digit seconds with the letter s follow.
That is 8h37
